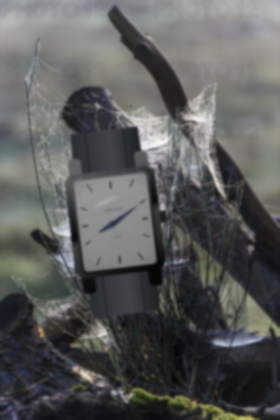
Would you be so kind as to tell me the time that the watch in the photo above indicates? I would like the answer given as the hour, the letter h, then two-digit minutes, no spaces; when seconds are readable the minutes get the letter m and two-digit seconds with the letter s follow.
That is 8h10
